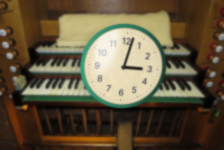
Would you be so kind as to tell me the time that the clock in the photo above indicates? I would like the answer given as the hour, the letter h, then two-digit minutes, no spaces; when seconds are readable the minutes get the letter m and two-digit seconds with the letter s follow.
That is 3h02
